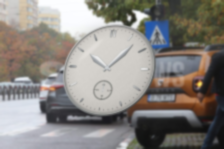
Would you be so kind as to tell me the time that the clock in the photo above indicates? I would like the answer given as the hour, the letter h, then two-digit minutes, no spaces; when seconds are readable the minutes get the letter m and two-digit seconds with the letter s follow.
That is 10h07
